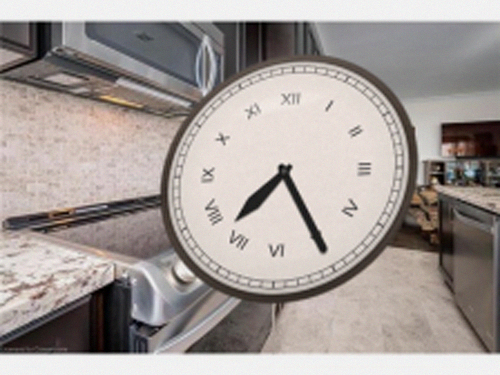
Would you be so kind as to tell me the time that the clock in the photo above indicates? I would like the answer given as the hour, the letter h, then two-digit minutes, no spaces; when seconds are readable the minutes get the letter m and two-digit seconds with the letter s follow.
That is 7h25
